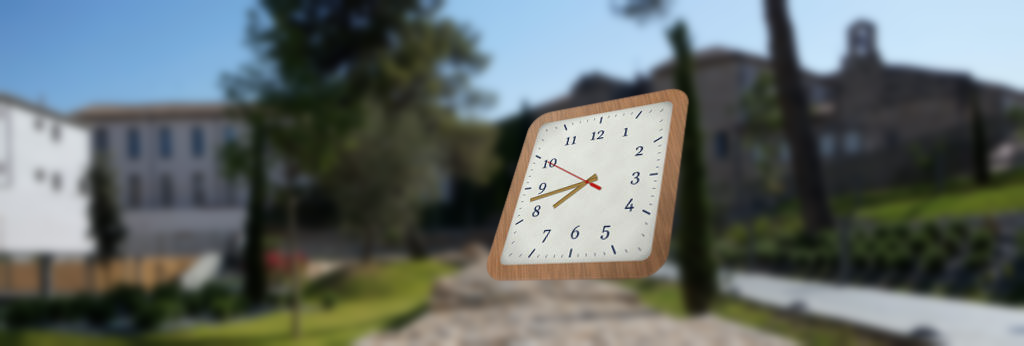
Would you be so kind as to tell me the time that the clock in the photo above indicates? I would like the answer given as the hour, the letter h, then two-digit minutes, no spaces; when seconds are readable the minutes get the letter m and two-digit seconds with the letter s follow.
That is 7h42m50s
